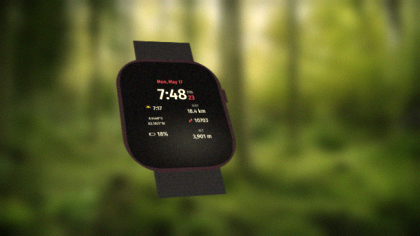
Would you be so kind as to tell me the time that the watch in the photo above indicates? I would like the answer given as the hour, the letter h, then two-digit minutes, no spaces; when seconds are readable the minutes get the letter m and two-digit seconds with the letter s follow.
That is 7h48
